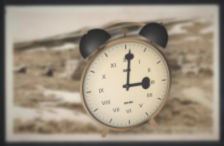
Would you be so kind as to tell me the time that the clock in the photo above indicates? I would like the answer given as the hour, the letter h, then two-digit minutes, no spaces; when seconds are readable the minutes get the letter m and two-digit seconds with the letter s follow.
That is 3h01
